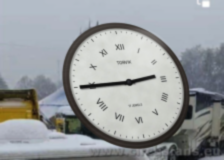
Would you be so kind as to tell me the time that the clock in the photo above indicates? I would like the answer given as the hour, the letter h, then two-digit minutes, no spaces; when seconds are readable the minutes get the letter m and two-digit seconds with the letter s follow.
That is 2h45
